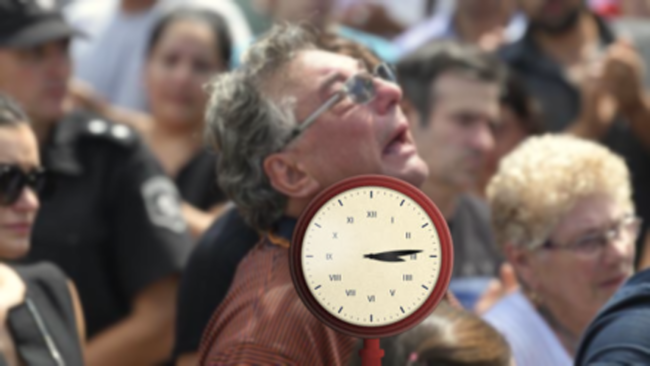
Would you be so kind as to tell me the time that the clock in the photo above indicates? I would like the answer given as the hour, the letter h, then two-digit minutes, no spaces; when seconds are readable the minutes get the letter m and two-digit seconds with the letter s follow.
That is 3h14
